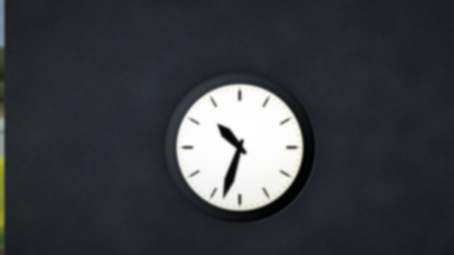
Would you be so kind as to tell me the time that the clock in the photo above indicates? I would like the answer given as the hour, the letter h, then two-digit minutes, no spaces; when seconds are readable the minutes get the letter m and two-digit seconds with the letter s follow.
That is 10h33
